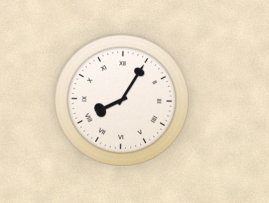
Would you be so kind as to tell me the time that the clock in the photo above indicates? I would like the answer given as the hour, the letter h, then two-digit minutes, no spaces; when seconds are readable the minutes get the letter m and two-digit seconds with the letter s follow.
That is 8h05
